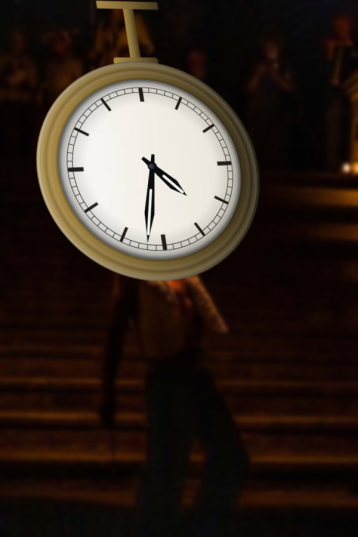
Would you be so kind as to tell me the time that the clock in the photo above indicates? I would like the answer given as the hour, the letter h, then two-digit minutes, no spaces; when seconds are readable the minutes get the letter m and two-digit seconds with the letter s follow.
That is 4h32
